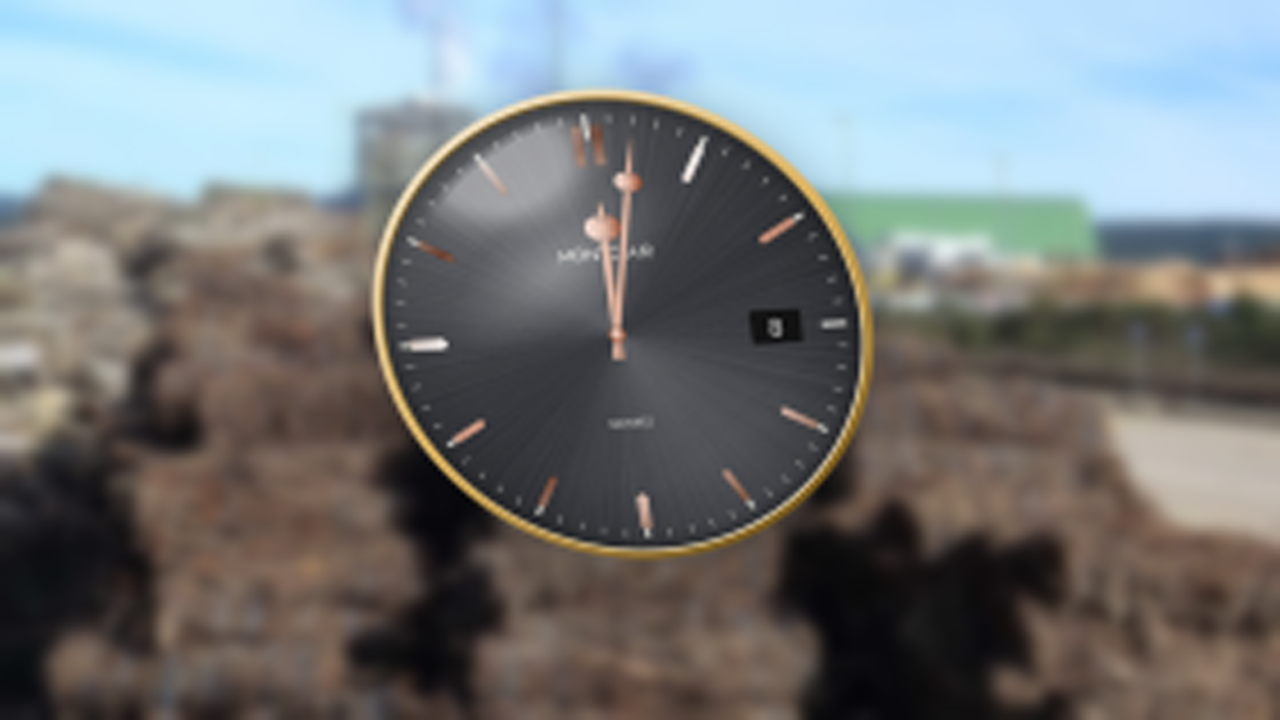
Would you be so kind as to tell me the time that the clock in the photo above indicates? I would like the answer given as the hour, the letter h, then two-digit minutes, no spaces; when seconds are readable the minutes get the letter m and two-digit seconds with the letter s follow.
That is 12h02
